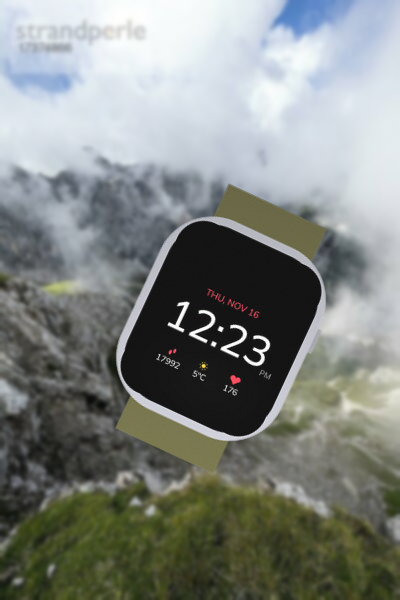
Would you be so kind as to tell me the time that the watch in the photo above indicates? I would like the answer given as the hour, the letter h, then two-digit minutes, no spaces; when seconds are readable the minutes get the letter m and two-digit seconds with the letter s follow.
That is 12h23
